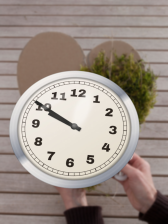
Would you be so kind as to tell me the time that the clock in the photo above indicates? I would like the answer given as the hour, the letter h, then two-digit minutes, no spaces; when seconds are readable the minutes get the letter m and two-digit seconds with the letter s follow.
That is 9h50
